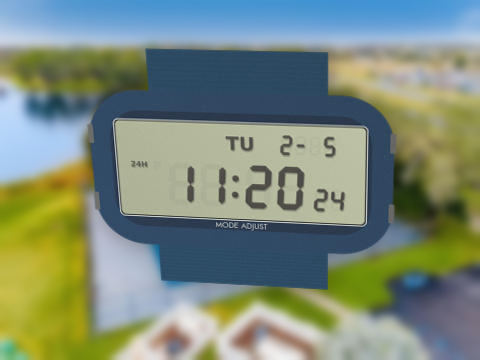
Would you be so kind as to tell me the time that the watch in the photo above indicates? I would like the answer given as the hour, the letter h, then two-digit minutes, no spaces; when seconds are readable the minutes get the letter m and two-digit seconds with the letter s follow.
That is 11h20m24s
